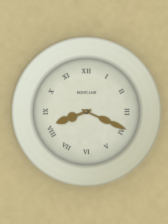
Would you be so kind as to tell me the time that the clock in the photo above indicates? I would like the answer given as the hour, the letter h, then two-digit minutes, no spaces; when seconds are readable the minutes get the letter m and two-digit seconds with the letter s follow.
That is 8h19
